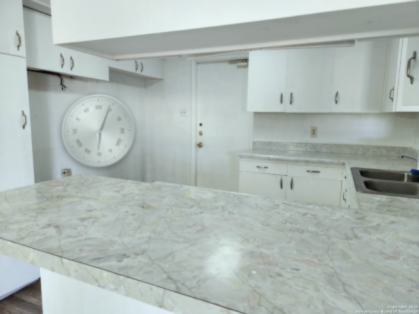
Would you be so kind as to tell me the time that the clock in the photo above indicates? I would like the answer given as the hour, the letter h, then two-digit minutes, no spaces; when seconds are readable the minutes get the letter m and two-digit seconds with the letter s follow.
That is 6h04
